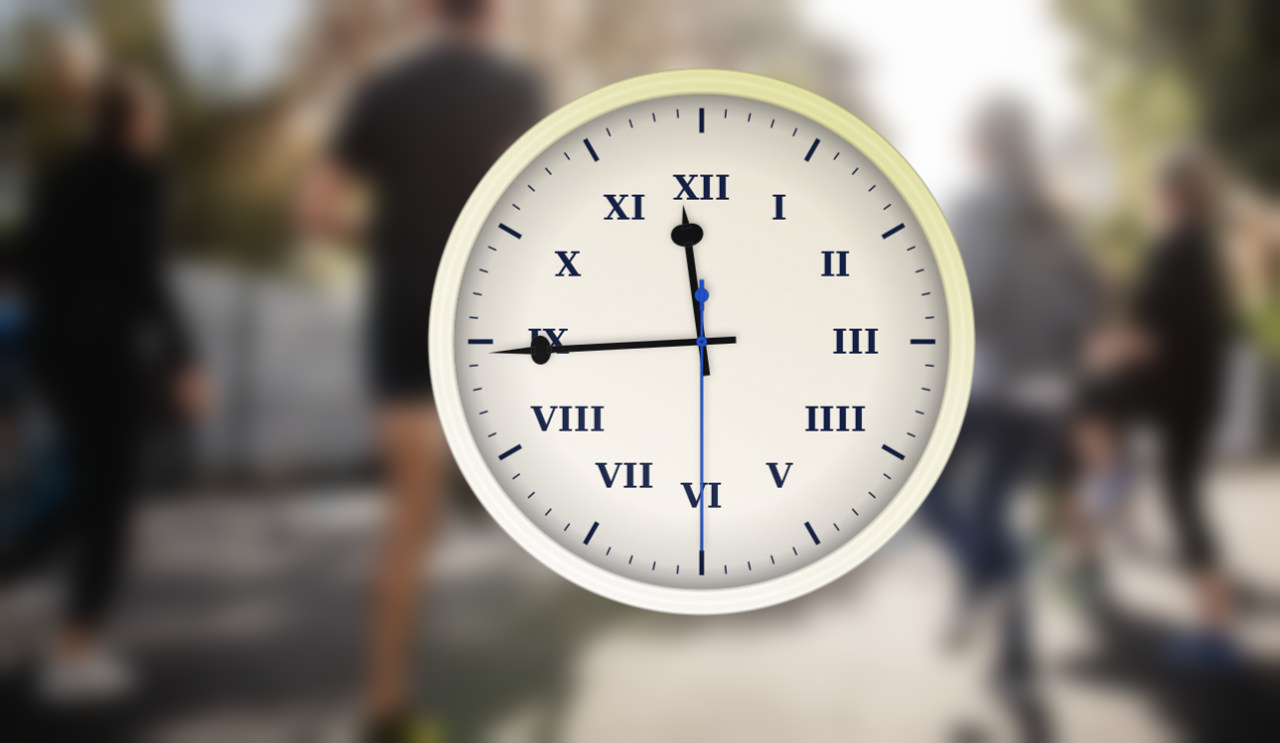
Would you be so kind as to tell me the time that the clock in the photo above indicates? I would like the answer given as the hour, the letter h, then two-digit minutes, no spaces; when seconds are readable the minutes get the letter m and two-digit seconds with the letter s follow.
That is 11h44m30s
